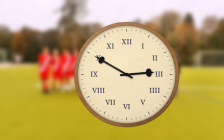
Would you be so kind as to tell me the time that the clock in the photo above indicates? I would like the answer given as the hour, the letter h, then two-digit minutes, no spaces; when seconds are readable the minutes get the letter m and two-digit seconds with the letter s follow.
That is 2h50
